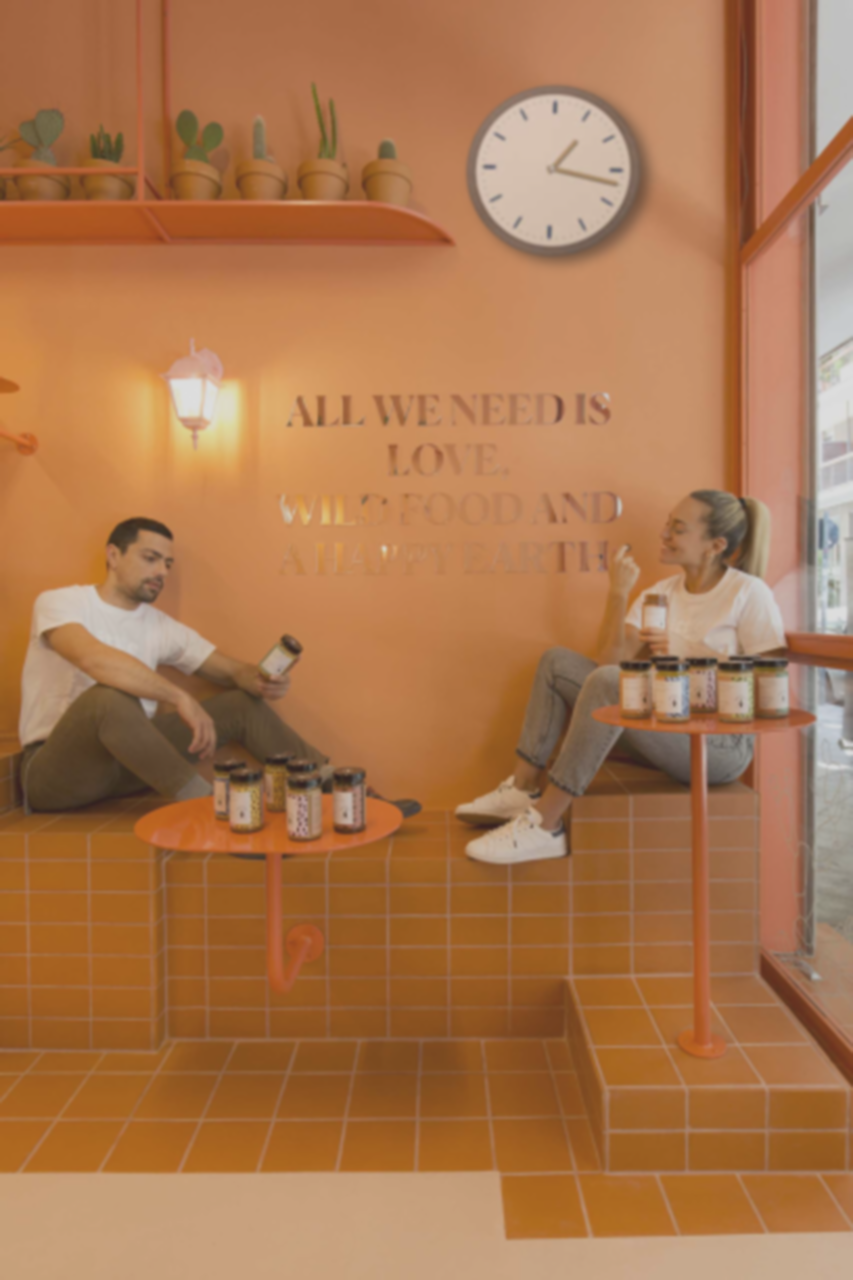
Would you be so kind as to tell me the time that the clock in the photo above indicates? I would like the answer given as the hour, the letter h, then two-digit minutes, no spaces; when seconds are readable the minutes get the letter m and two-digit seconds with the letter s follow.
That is 1h17
